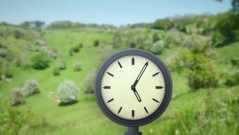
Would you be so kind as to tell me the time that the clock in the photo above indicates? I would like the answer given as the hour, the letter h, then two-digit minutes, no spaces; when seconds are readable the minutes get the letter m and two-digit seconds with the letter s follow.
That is 5h05
